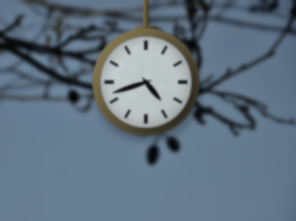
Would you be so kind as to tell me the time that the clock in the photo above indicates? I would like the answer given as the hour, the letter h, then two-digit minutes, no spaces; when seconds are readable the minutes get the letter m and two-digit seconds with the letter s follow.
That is 4h42
